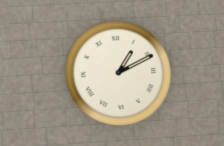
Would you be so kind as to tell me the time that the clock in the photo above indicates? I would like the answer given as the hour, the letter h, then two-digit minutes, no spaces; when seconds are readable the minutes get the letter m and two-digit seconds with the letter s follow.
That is 1h11
